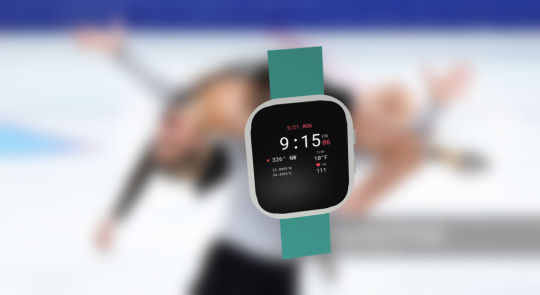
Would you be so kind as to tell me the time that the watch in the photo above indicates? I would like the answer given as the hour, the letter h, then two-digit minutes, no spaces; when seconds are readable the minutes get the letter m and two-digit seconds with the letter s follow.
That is 9h15
